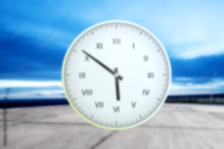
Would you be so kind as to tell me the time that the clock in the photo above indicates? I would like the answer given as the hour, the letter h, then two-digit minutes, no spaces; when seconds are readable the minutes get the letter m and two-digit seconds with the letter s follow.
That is 5h51
